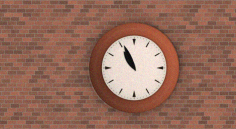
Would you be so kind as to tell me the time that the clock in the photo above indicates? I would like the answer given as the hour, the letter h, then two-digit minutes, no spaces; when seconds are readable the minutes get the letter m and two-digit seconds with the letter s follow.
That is 10h56
